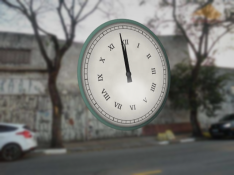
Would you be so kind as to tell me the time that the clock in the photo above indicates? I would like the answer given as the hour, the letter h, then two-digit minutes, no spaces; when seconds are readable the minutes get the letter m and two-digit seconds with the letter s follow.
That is 11h59
